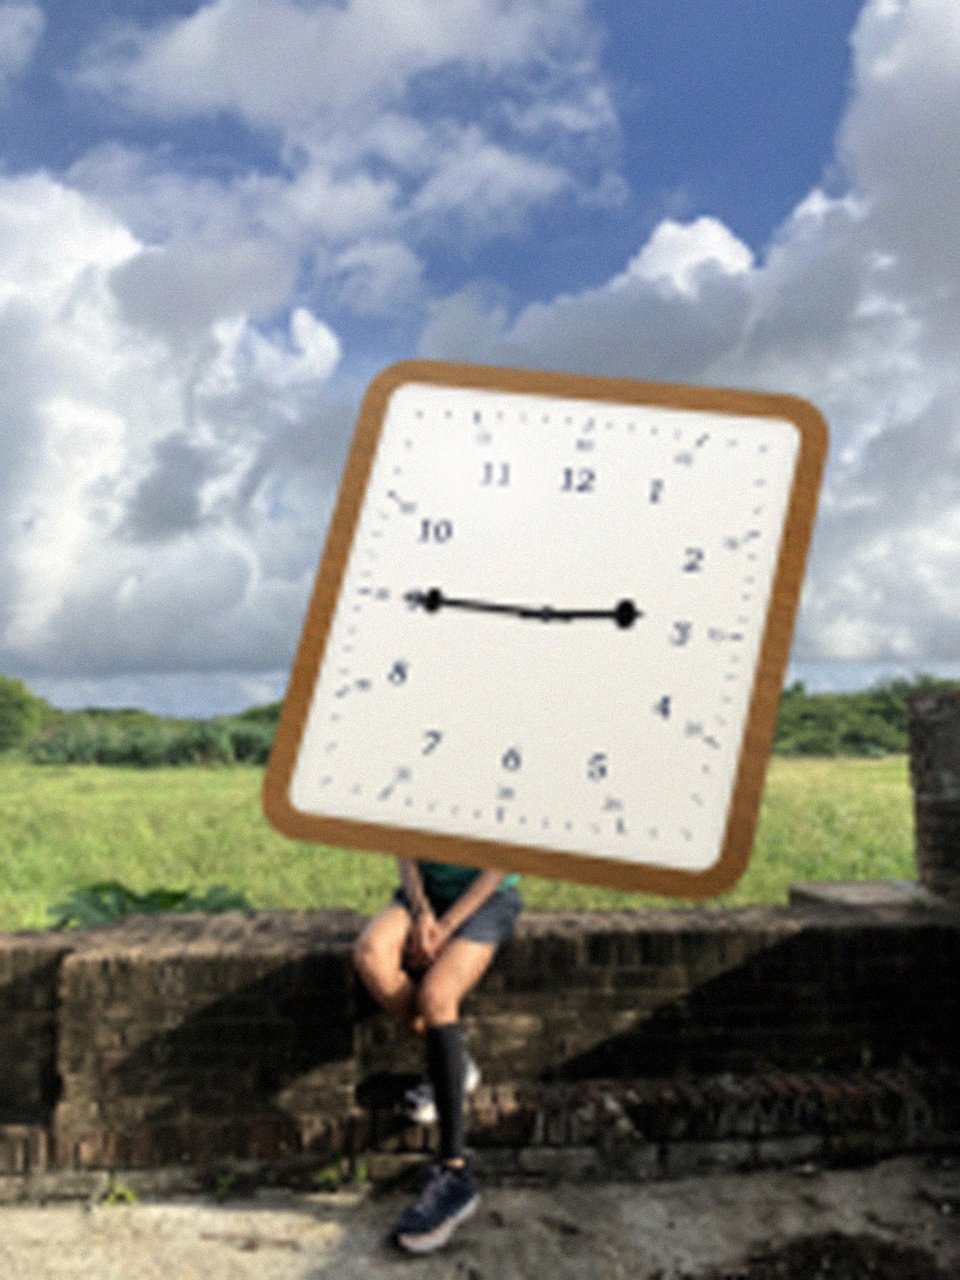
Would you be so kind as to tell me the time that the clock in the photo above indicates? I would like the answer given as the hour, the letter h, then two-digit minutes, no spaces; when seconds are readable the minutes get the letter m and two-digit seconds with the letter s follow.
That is 2h45
